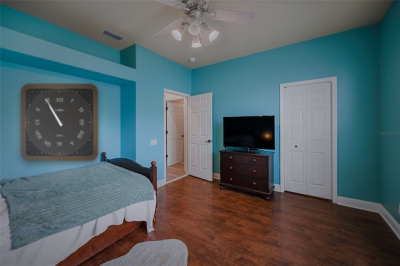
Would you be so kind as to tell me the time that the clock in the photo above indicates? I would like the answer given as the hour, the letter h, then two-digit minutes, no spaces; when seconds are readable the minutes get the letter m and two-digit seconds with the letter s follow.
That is 10h55
